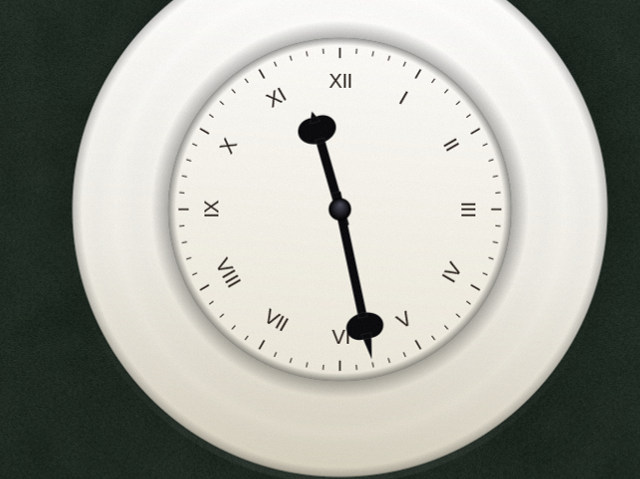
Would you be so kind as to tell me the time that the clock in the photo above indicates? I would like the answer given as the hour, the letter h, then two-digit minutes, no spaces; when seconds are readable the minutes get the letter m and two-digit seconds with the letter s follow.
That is 11h28
